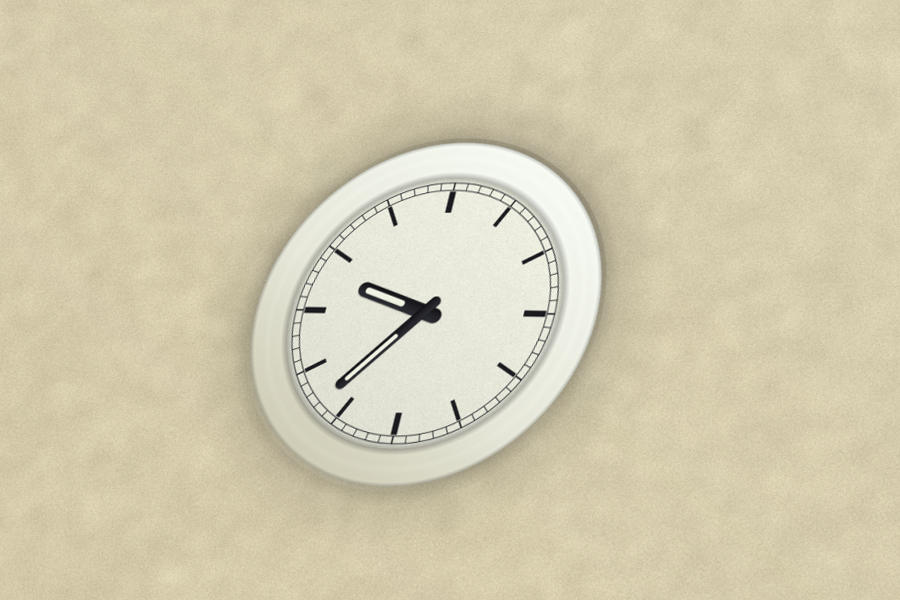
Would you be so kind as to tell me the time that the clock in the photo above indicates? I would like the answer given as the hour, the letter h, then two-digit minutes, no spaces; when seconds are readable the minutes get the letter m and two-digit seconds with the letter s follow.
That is 9h37
